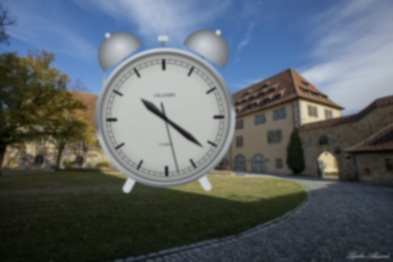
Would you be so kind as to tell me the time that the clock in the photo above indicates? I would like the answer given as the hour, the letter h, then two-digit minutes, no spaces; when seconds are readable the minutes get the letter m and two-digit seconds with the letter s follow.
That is 10h21m28s
